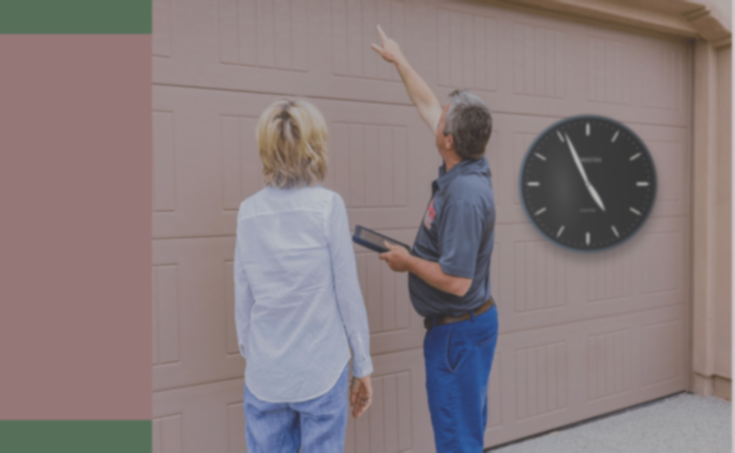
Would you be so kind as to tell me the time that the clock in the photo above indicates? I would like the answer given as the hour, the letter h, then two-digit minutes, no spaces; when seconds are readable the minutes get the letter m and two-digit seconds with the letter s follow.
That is 4h56
